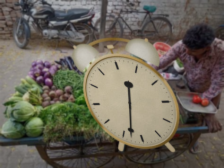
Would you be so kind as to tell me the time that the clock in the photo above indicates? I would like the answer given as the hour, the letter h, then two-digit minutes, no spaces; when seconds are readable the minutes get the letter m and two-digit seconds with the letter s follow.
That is 12h33
